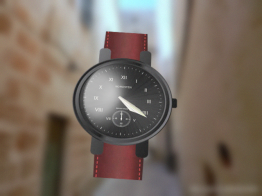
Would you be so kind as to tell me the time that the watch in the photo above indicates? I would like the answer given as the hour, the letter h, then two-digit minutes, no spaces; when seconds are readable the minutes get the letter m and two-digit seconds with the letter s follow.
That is 4h21
